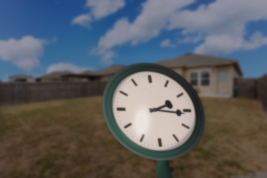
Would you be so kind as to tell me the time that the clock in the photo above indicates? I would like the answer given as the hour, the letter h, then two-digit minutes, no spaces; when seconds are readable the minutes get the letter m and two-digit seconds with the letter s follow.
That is 2h16
